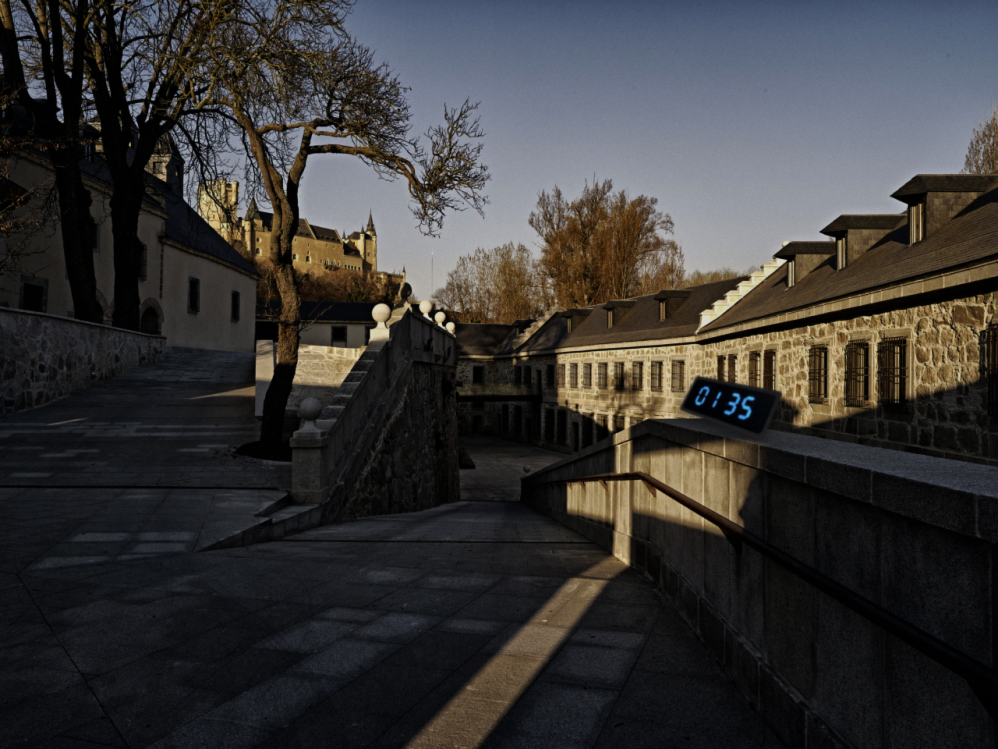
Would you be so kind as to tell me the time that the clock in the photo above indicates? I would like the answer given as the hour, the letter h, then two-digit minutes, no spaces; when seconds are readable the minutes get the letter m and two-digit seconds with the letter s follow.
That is 1h35
